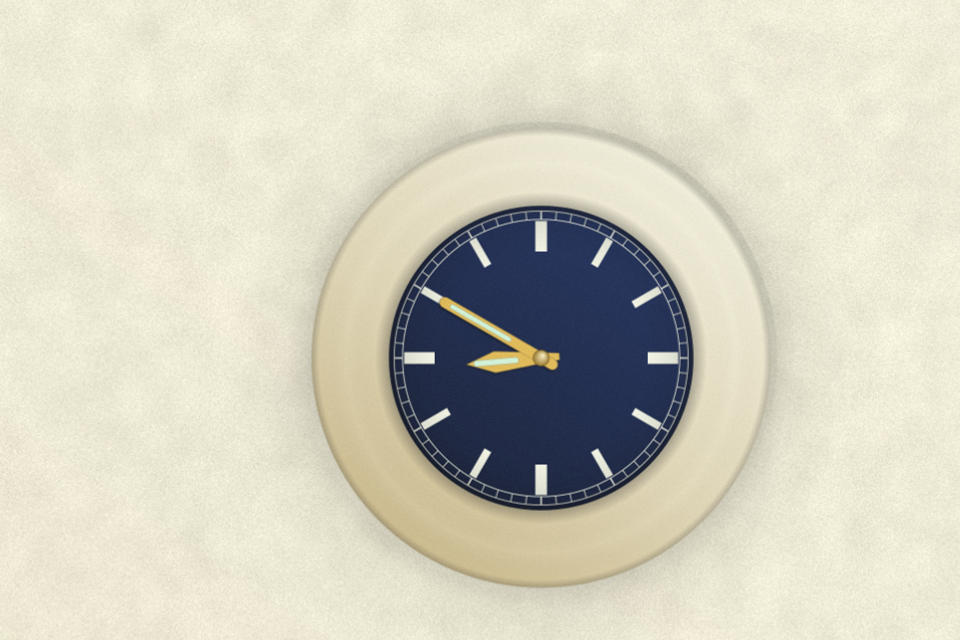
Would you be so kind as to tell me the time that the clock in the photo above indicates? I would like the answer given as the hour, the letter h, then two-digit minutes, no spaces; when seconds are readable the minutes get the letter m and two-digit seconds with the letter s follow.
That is 8h50
